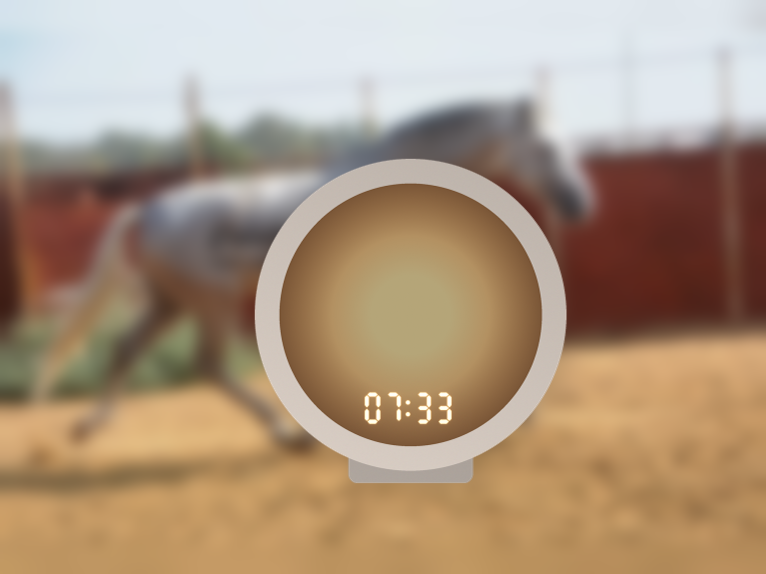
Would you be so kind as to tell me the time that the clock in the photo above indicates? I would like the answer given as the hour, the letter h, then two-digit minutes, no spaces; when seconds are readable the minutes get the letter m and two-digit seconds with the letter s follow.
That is 7h33
